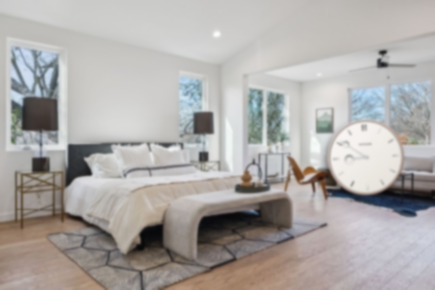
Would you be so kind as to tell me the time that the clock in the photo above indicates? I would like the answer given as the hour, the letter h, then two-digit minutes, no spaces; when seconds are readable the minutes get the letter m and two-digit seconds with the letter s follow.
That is 8h51
